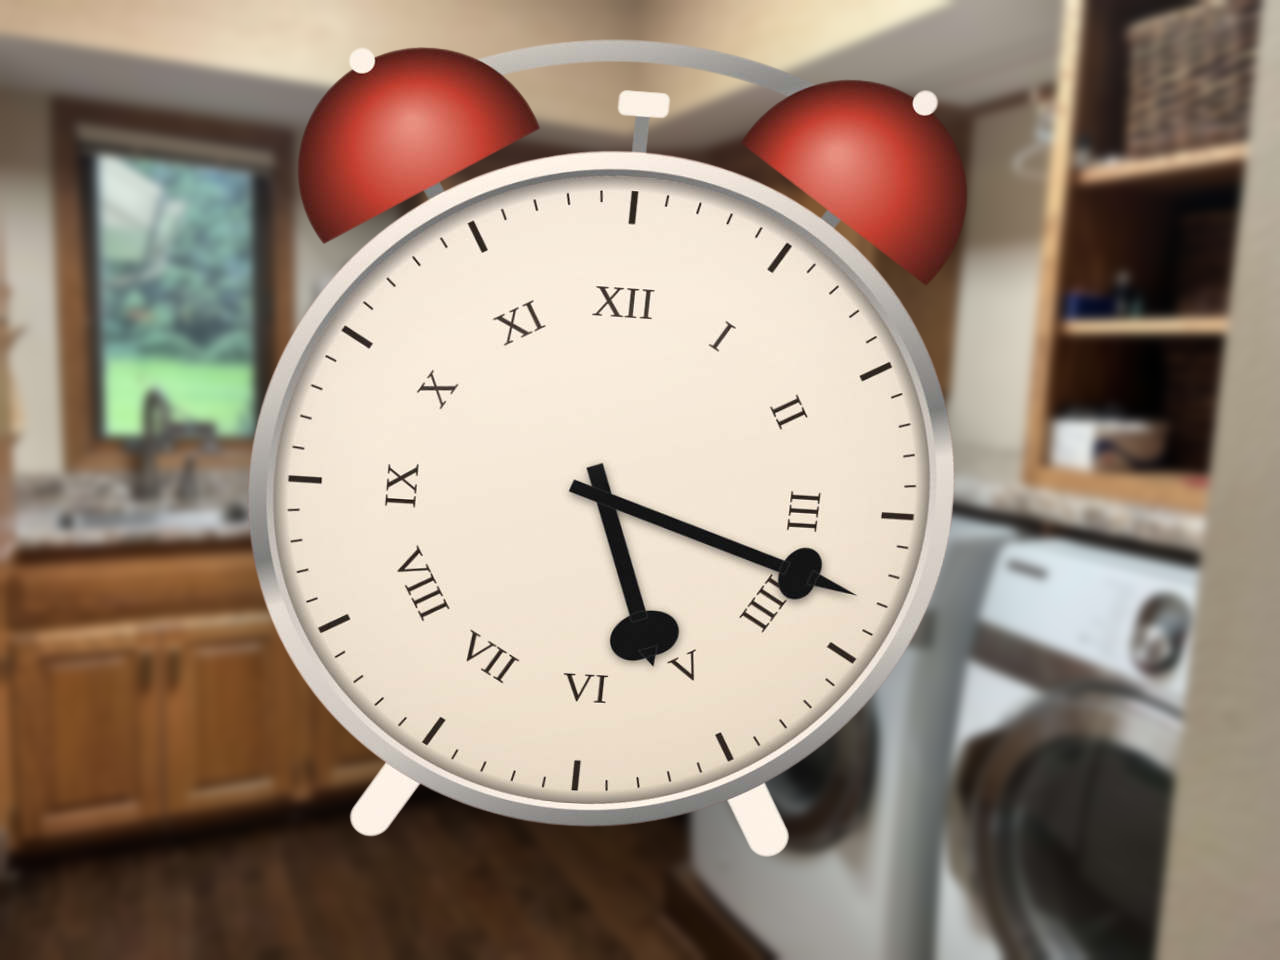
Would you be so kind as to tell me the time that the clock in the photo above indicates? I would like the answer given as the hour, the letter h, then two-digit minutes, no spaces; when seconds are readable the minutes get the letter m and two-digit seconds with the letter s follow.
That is 5h18
